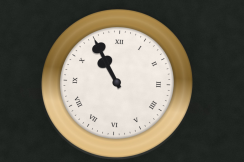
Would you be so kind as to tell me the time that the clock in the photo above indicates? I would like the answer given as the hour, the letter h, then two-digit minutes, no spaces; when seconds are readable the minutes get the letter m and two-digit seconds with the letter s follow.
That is 10h55
